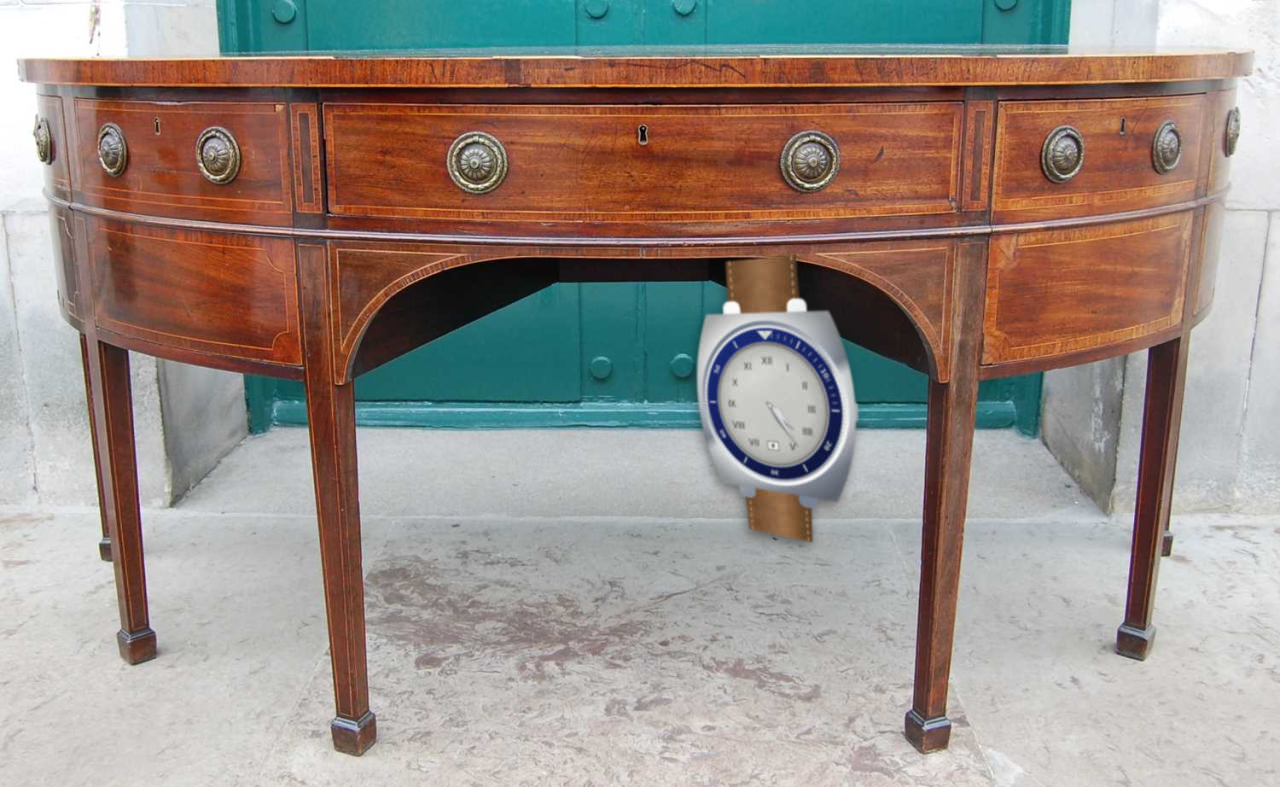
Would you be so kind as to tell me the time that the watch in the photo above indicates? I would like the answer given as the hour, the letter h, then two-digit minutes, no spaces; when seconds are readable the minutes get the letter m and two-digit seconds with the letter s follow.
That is 4h24
